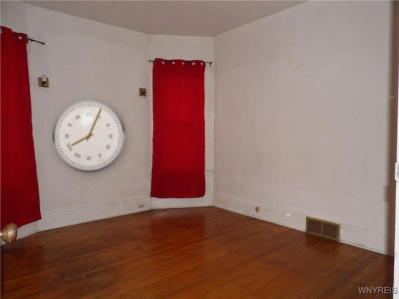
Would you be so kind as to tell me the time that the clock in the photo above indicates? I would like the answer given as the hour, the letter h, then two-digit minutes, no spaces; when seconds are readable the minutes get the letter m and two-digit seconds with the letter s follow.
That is 8h04
